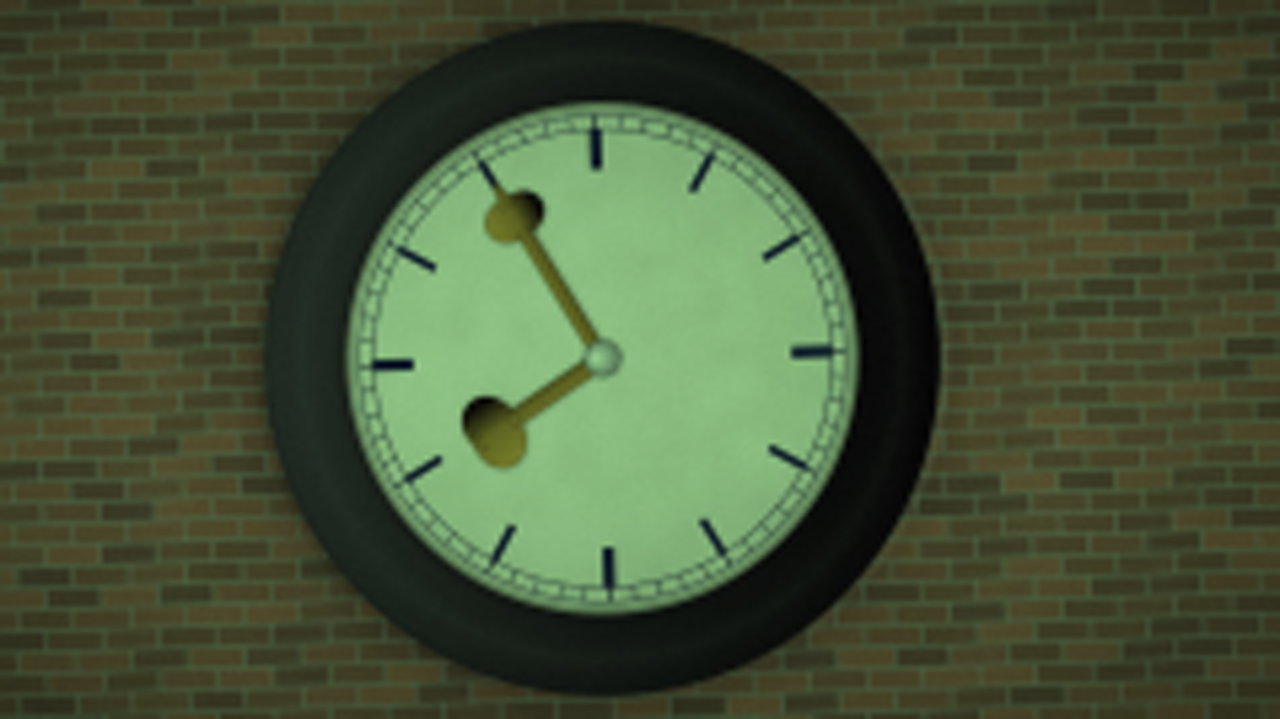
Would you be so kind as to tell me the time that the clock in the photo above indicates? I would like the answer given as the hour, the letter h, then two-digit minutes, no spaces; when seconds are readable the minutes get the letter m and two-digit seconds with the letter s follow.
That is 7h55
